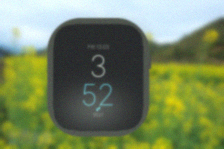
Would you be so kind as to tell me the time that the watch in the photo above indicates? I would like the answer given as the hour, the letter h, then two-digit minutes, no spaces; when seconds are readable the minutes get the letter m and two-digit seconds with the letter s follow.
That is 3h52
